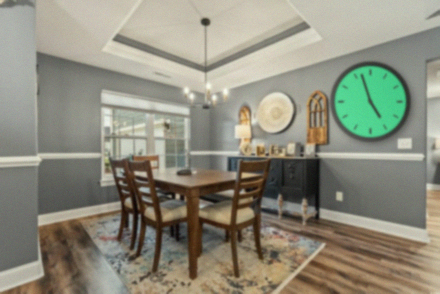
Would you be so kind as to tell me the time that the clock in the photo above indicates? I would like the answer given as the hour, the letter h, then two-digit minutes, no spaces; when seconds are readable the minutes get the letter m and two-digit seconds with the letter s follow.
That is 4h57
